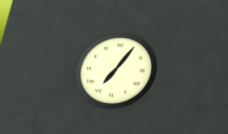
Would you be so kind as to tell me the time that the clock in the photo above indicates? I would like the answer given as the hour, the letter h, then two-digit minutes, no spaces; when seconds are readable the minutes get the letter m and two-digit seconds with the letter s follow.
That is 7h05
